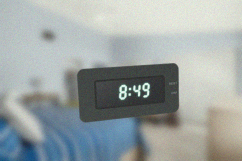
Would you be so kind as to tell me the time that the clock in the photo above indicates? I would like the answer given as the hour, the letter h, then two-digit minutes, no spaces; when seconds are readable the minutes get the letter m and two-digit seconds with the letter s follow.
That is 8h49
